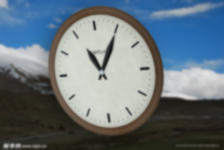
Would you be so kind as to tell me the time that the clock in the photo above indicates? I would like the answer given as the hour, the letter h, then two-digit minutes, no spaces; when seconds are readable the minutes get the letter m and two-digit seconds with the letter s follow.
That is 11h05
